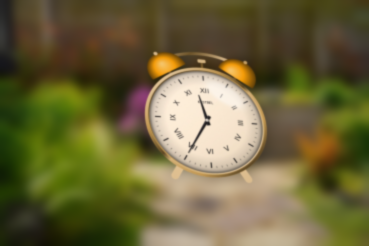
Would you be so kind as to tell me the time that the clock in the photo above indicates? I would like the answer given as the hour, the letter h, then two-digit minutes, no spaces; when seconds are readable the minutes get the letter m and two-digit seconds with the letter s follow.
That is 11h35
